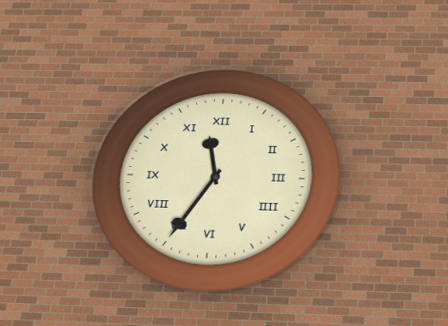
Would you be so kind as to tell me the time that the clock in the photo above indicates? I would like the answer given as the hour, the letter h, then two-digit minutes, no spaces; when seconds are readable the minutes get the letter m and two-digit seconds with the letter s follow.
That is 11h35
